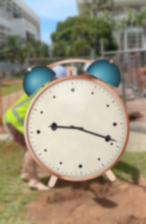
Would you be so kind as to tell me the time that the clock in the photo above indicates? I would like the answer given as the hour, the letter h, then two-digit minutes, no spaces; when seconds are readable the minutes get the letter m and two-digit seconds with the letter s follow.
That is 9h19
